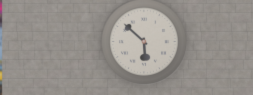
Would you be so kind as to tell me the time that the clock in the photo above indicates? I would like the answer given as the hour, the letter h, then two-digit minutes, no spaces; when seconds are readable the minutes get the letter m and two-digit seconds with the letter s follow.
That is 5h52
